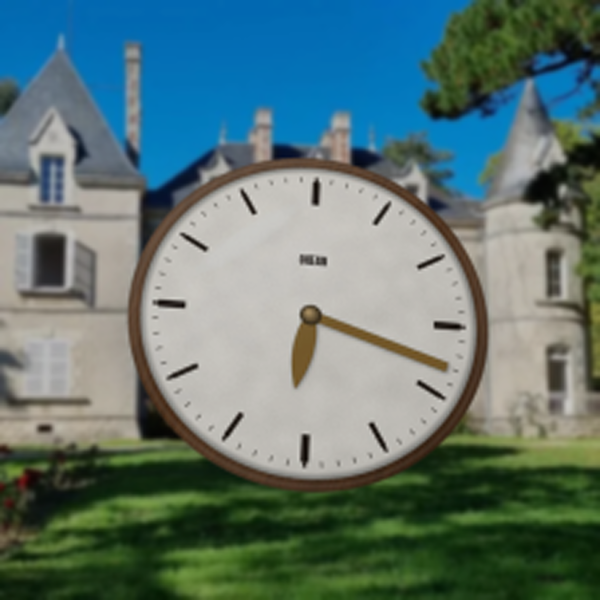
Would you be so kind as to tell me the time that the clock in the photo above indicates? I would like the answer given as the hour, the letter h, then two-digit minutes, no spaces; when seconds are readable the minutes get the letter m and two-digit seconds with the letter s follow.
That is 6h18
